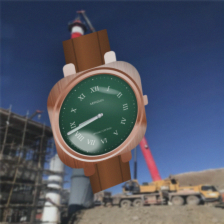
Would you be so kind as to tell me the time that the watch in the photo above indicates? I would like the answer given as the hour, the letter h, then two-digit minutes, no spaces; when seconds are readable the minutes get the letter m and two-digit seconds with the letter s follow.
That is 8h43
